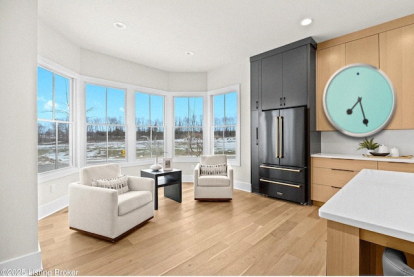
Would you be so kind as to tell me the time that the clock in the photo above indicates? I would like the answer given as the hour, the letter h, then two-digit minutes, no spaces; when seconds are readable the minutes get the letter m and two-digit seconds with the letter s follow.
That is 7h28
